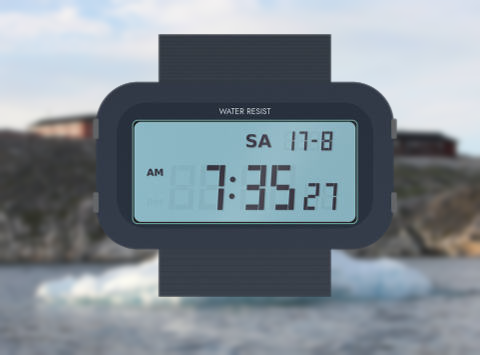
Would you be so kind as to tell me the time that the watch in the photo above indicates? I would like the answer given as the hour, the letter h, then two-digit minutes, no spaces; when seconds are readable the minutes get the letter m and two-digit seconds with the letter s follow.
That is 7h35m27s
